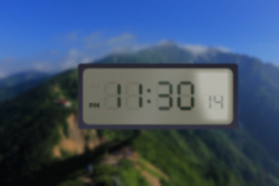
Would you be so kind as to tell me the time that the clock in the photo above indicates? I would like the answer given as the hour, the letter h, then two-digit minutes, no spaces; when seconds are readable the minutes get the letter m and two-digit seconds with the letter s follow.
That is 11h30m14s
